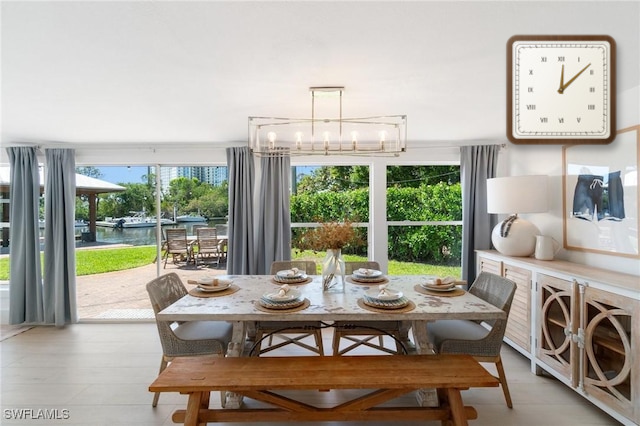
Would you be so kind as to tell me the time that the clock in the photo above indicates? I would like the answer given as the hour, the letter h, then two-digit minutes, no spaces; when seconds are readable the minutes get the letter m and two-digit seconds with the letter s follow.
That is 12h08
